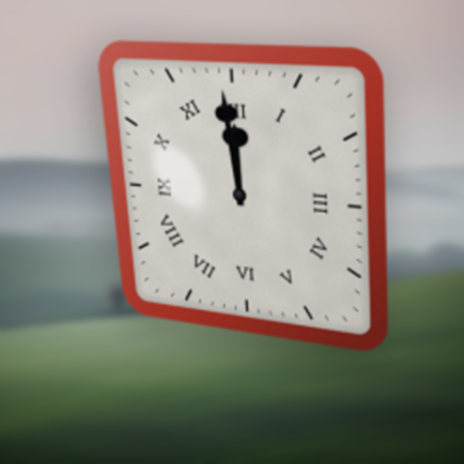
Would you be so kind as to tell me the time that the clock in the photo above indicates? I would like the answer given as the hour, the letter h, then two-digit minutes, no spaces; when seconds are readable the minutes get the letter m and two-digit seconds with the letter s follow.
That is 11h59
